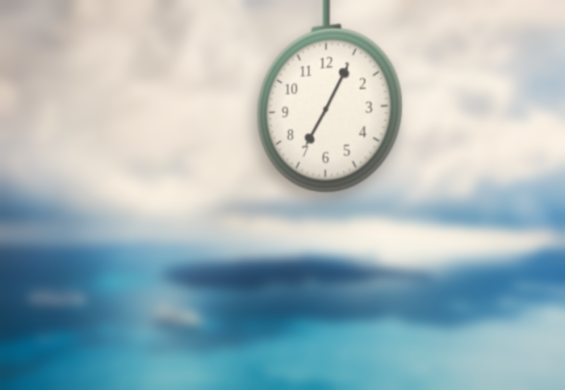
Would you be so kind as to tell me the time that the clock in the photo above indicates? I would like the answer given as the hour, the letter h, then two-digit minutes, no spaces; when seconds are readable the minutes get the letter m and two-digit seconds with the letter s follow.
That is 7h05
